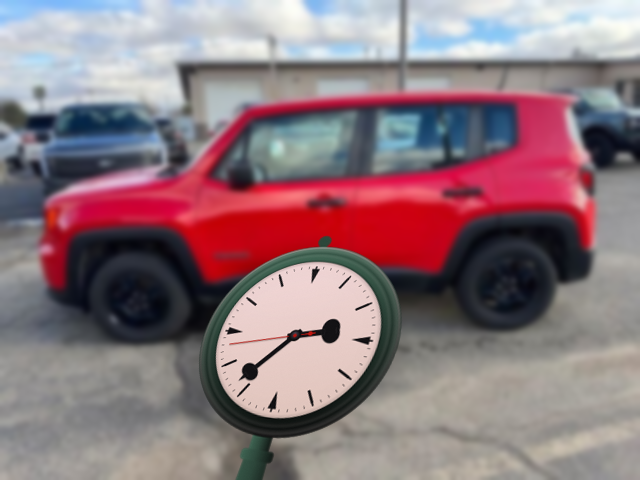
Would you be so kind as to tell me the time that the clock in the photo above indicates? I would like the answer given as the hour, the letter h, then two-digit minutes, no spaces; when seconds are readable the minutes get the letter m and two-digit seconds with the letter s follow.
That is 2h36m43s
